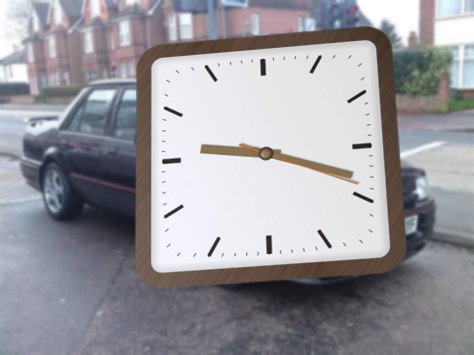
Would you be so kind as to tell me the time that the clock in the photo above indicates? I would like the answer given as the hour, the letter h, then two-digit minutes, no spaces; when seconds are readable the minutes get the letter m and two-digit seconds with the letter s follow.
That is 9h18m19s
